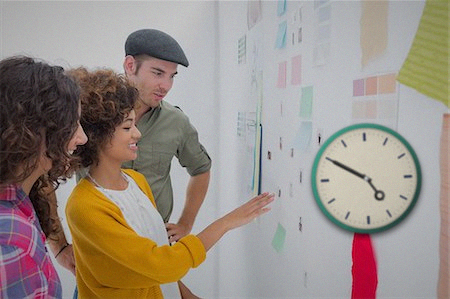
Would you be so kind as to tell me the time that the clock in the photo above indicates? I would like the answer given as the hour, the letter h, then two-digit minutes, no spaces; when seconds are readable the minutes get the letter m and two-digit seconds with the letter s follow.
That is 4h50
